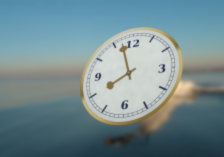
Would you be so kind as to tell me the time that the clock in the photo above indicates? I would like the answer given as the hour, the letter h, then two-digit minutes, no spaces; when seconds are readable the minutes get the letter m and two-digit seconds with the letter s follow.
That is 7h57
